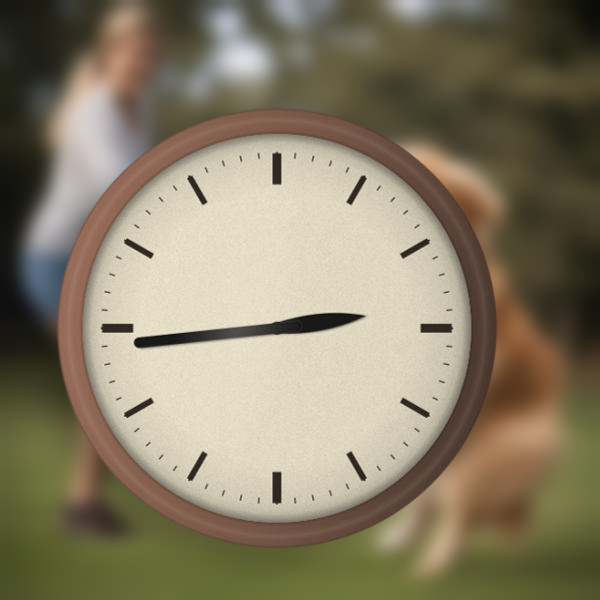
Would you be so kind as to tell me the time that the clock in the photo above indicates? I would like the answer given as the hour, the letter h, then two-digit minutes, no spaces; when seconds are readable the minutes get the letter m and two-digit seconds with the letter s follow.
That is 2h44
